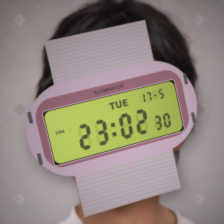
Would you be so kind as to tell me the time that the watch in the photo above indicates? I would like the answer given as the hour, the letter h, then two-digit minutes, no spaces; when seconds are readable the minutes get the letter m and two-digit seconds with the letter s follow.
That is 23h02m30s
